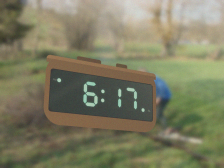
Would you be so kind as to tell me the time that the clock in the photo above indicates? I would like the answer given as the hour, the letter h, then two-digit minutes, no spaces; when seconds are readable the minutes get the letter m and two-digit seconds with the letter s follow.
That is 6h17
